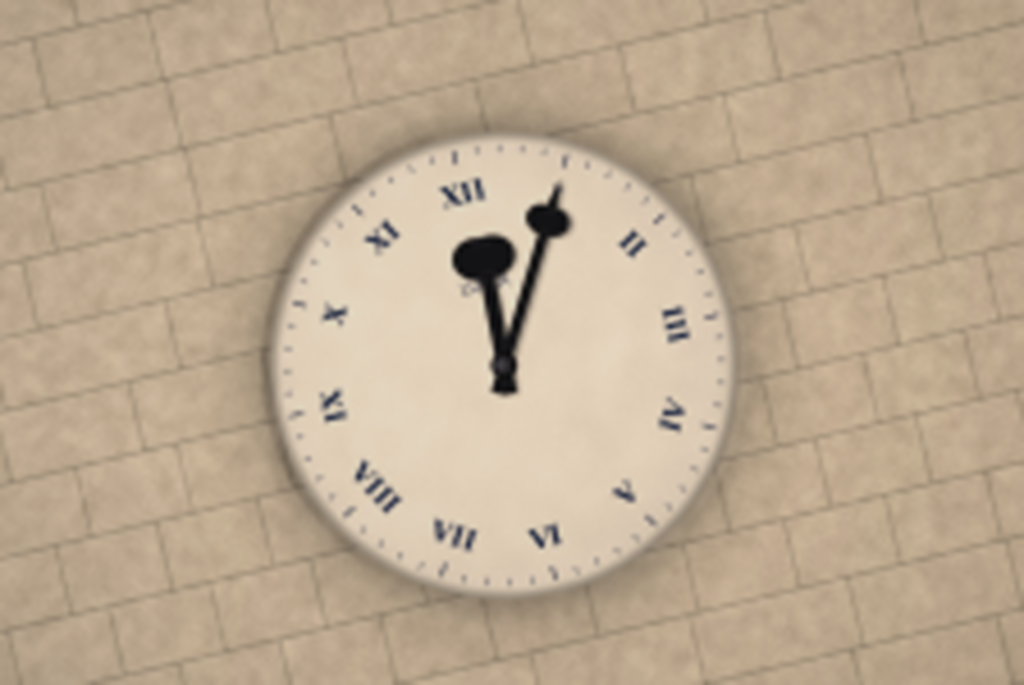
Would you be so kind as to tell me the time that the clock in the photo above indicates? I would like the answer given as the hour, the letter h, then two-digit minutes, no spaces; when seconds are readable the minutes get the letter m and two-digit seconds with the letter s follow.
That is 12h05
